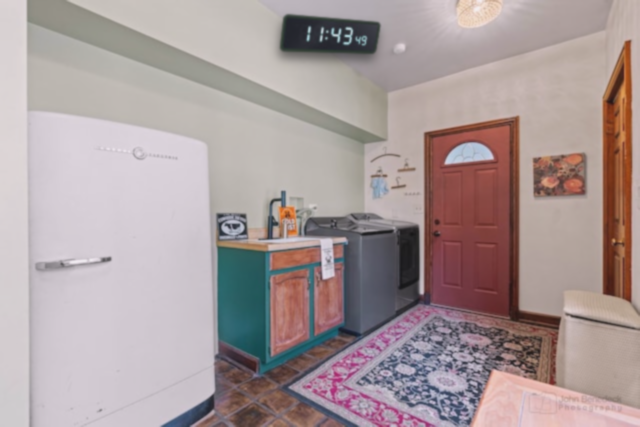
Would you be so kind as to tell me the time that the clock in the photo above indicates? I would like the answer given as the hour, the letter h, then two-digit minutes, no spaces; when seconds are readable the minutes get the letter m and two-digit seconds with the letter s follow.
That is 11h43
